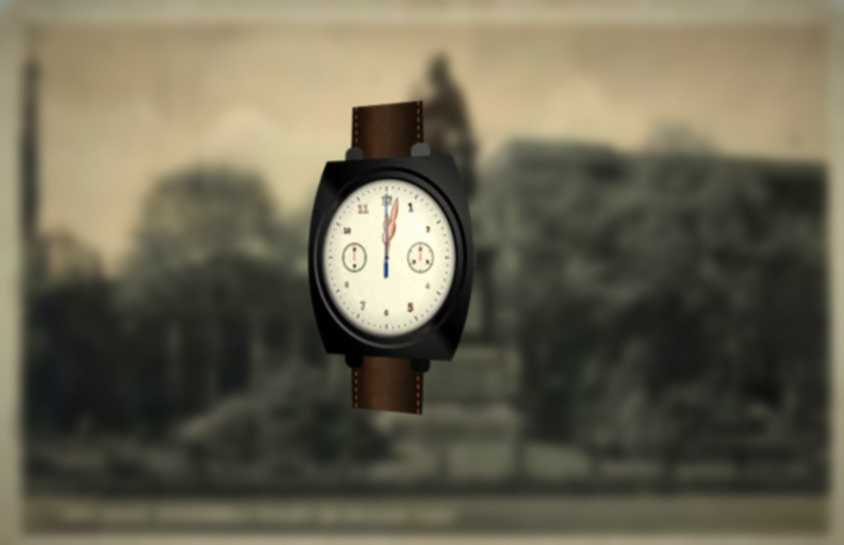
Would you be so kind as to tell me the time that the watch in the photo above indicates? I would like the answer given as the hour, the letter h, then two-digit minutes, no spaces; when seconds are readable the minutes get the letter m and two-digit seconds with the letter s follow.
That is 12h02
